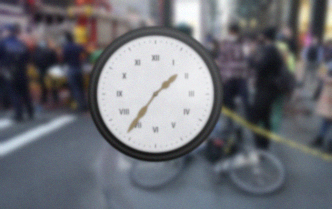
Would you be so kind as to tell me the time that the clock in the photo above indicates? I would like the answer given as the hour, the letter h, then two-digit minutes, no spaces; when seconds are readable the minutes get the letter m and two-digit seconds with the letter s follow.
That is 1h36
